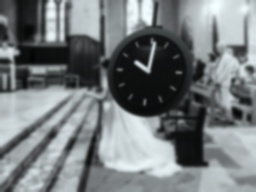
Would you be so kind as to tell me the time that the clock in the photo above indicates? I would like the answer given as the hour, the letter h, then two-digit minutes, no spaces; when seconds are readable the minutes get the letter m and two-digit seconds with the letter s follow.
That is 10h01
